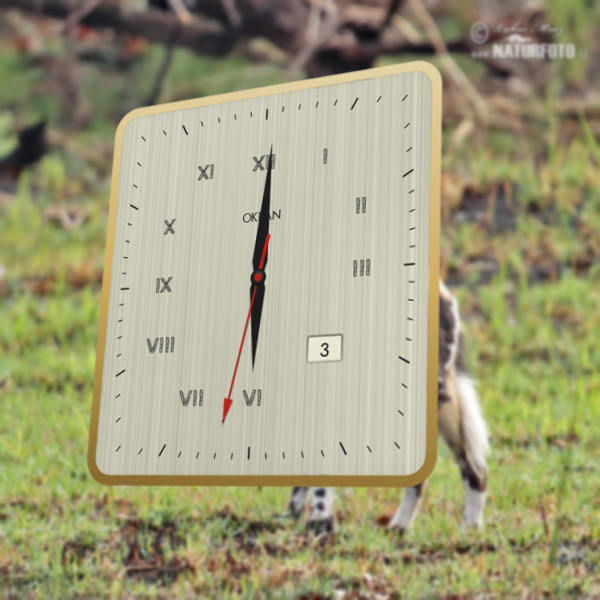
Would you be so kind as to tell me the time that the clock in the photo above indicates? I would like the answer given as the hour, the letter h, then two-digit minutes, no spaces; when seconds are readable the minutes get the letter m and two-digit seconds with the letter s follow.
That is 6h00m32s
